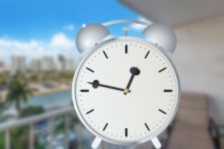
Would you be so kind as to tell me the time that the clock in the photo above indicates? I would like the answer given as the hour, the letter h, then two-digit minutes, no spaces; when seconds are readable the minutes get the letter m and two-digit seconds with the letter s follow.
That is 12h47
